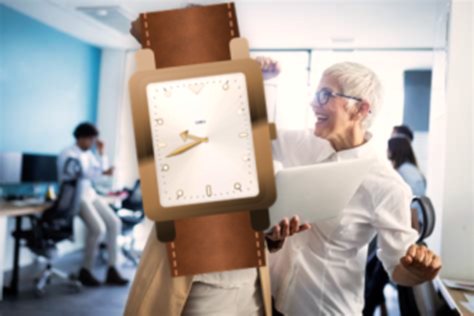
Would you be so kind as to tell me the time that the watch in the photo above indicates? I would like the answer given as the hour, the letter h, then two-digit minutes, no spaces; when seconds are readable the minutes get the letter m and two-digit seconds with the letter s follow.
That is 9h42
